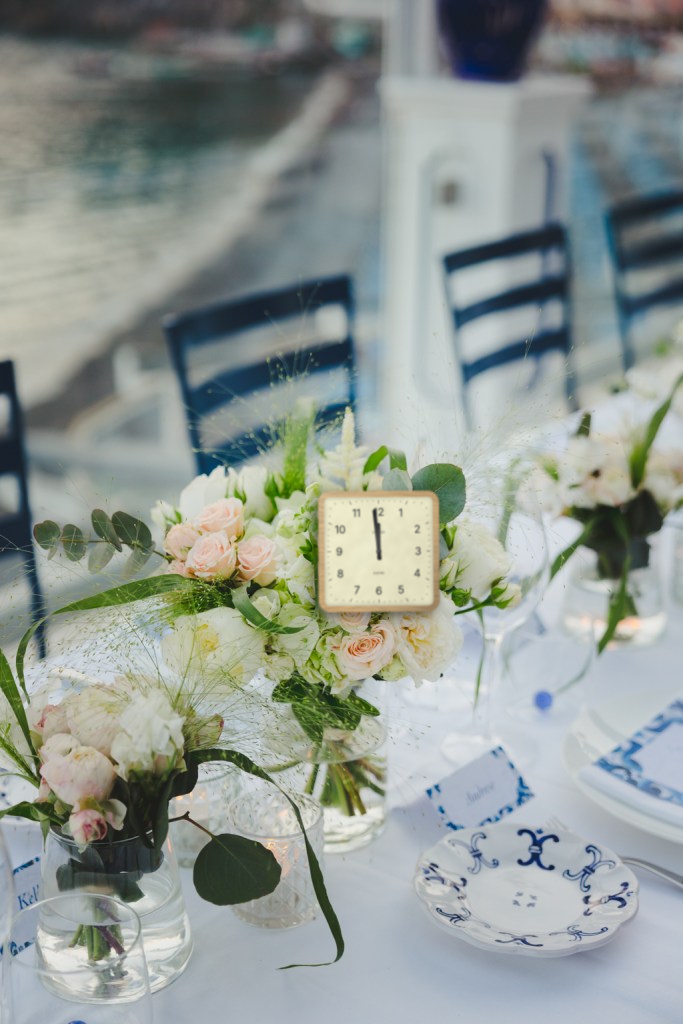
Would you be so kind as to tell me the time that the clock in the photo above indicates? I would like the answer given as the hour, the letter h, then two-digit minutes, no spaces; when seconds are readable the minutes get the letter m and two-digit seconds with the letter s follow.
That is 11h59
